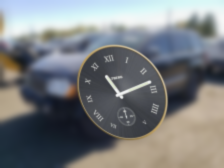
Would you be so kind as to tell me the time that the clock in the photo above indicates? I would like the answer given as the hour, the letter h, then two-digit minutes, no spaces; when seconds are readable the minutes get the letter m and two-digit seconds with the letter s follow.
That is 11h13
